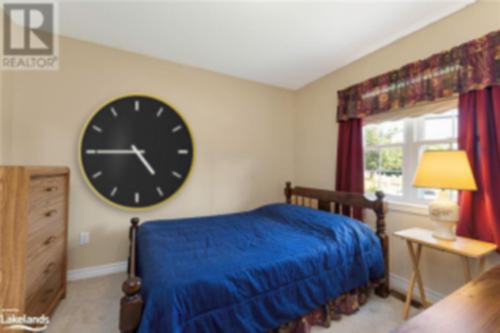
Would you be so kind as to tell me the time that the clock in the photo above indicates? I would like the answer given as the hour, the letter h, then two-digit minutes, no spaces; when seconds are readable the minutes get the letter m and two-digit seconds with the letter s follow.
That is 4h45
